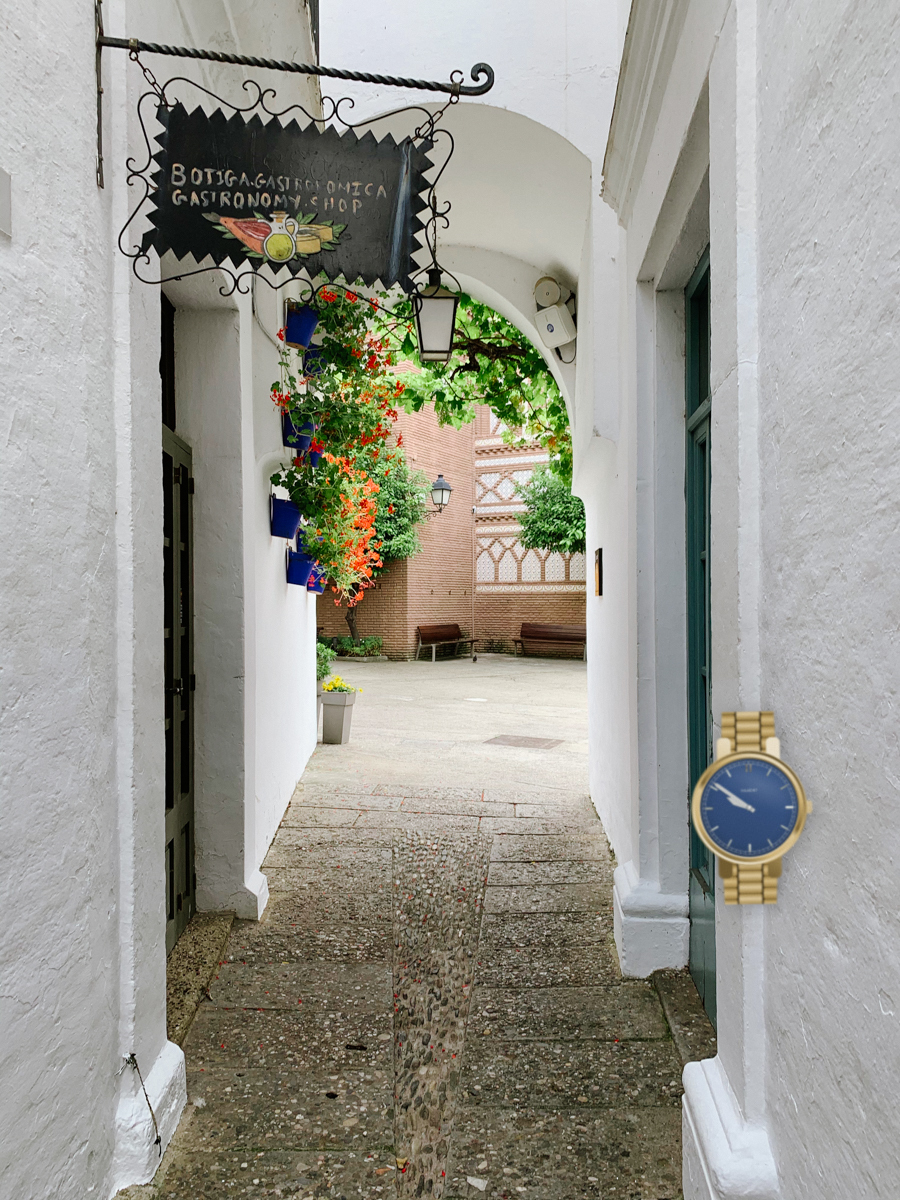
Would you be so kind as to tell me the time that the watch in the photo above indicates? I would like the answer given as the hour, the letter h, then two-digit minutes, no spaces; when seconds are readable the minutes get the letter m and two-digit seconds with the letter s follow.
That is 9h51
